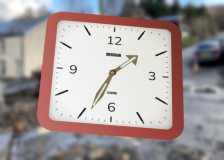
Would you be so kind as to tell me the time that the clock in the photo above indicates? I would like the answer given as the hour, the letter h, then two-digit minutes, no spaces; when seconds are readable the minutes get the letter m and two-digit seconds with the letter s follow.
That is 1h34
